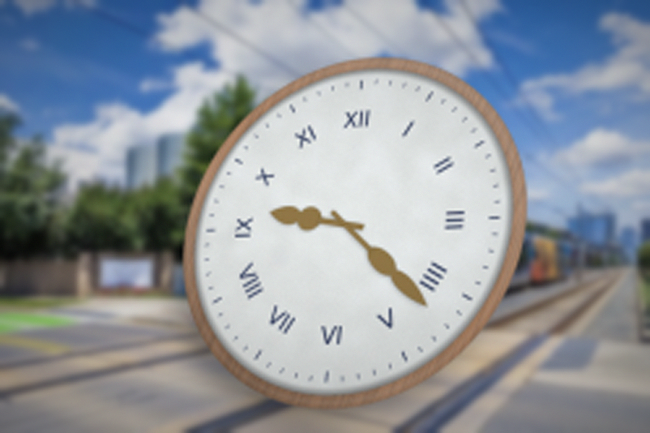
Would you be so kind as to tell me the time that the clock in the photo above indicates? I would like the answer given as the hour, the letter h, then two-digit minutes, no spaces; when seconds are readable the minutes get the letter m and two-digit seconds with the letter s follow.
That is 9h22
